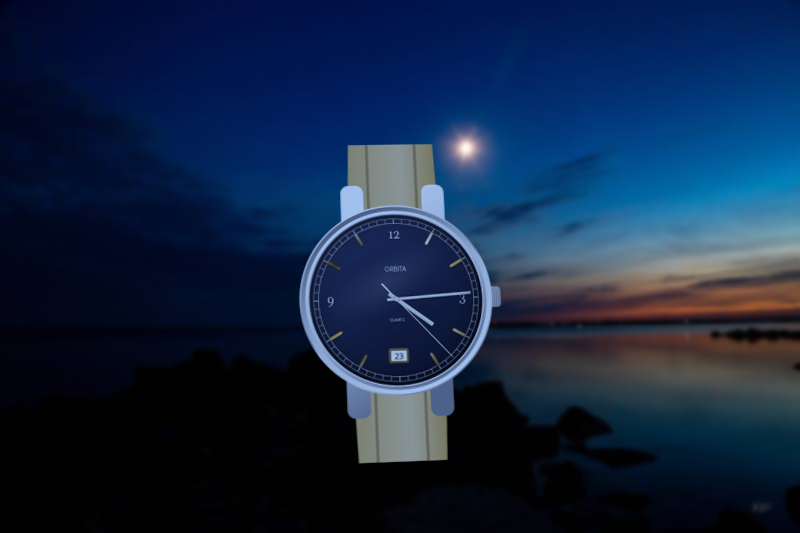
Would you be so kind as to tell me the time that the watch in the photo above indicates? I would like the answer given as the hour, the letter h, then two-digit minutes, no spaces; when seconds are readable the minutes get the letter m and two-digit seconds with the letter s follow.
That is 4h14m23s
